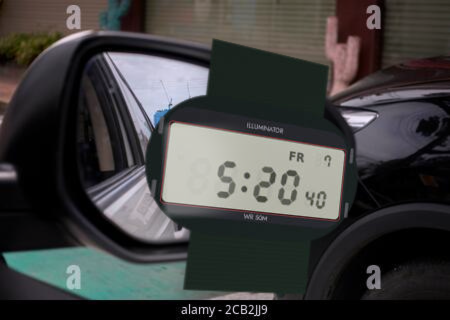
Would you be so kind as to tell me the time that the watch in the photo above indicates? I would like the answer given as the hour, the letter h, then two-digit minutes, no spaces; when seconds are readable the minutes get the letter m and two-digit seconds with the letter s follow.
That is 5h20m40s
